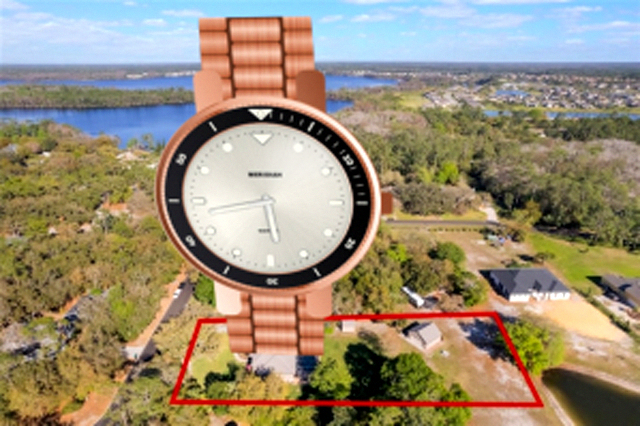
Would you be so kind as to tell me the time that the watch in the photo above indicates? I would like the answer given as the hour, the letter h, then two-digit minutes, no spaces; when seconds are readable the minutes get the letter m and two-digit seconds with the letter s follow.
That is 5h43
